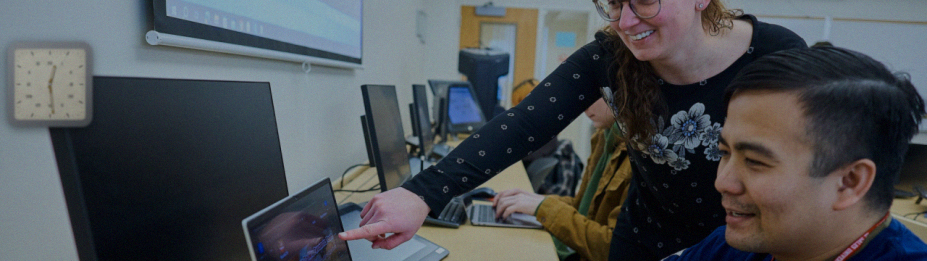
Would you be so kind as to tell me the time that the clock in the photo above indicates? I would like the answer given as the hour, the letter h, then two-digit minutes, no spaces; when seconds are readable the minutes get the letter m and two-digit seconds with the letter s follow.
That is 12h29
